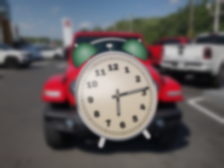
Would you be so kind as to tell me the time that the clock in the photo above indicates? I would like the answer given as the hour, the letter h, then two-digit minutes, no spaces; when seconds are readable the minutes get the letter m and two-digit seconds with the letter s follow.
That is 6h14
